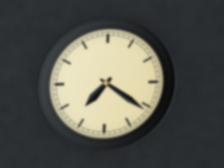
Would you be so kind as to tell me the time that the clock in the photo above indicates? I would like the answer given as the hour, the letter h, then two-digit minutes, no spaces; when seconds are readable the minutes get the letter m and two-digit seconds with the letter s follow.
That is 7h21
